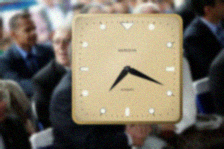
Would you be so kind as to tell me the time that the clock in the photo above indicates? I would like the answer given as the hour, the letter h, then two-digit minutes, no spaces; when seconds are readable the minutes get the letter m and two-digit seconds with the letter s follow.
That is 7h19
